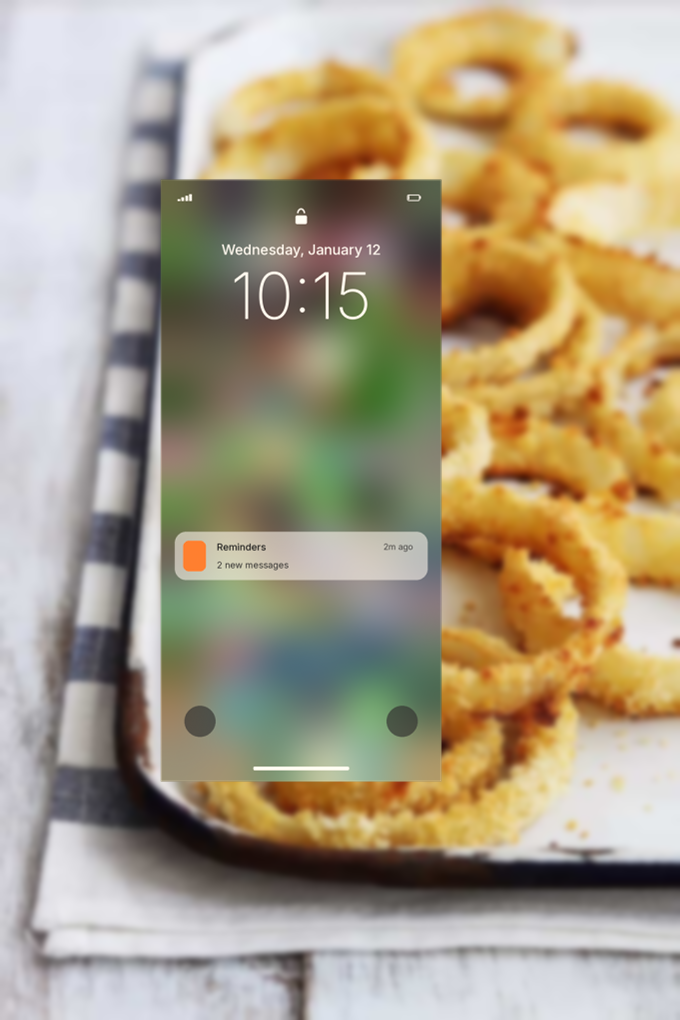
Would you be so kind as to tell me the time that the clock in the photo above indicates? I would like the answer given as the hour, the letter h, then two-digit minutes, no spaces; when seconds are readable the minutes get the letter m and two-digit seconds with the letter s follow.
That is 10h15
